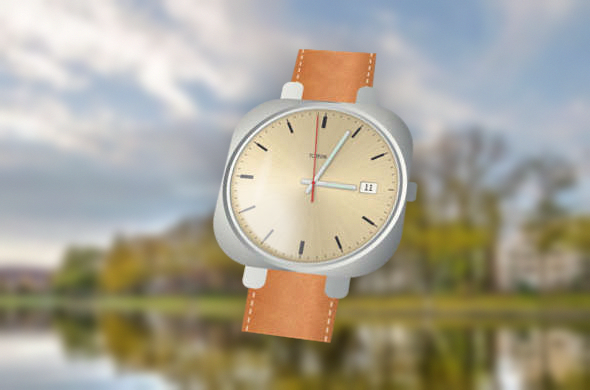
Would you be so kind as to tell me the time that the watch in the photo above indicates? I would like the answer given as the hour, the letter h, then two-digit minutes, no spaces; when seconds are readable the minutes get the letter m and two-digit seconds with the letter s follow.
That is 3h03m59s
